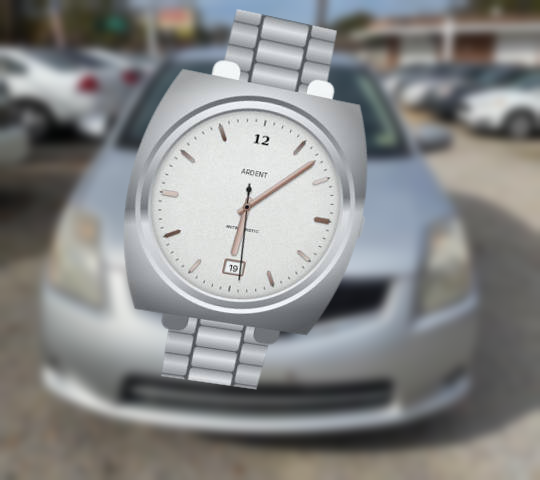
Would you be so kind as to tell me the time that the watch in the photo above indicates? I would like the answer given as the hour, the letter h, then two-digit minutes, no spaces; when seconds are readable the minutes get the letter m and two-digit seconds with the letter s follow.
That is 6h07m29s
